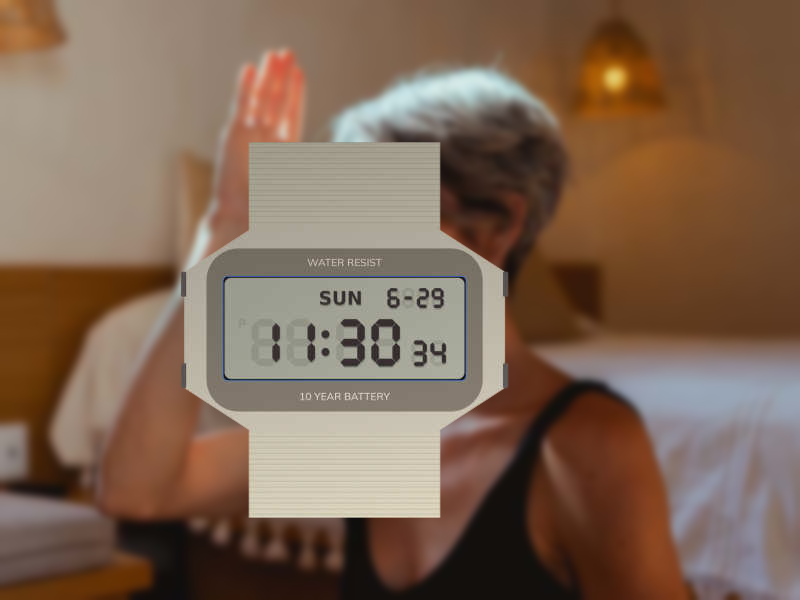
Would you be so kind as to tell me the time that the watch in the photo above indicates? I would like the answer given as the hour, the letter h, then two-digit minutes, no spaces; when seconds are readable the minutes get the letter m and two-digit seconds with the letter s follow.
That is 11h30m34s
